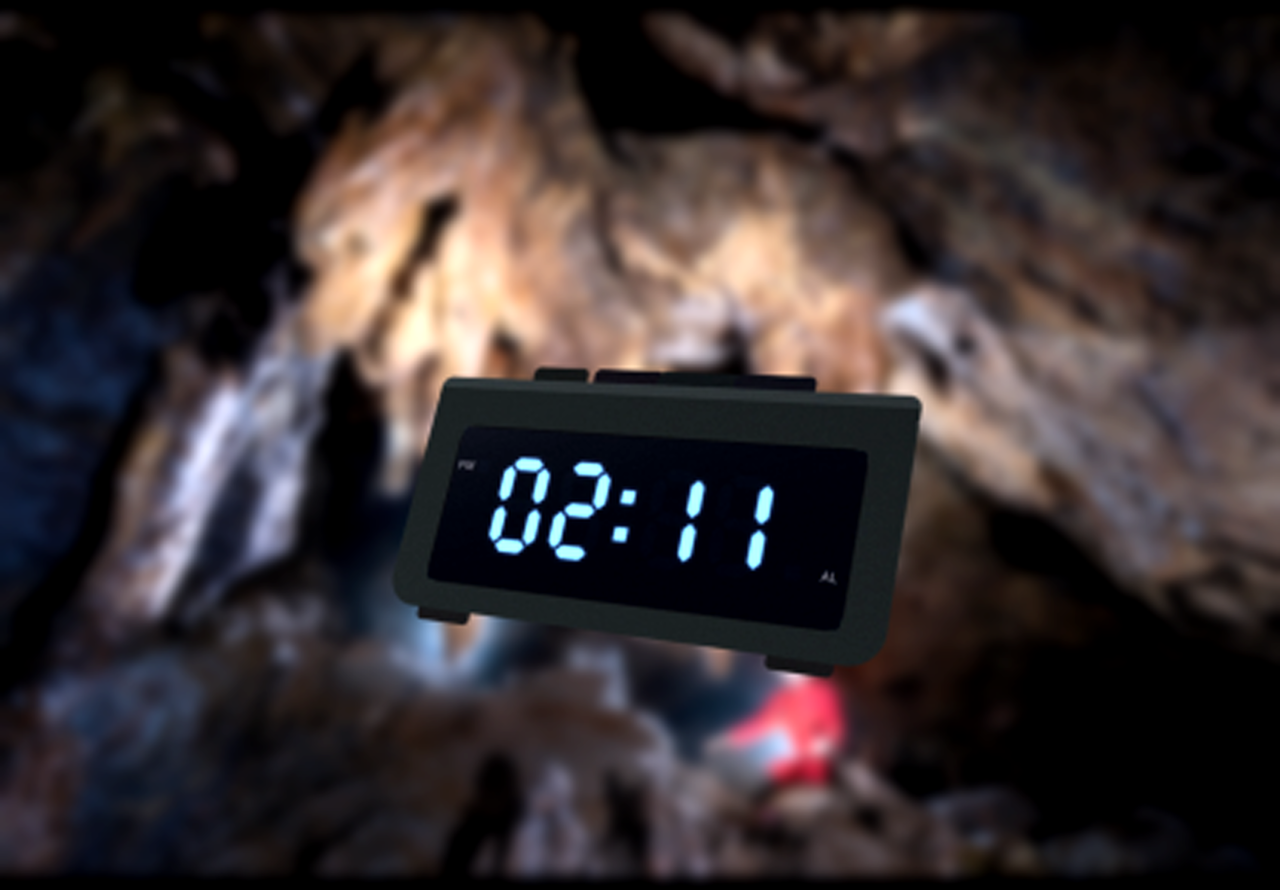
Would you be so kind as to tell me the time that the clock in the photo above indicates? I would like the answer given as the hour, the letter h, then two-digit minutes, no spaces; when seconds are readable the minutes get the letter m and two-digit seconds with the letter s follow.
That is 2h11
